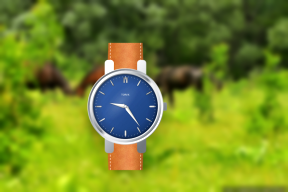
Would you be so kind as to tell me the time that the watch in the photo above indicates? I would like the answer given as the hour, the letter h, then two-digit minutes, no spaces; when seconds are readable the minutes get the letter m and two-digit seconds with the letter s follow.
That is 9h24
